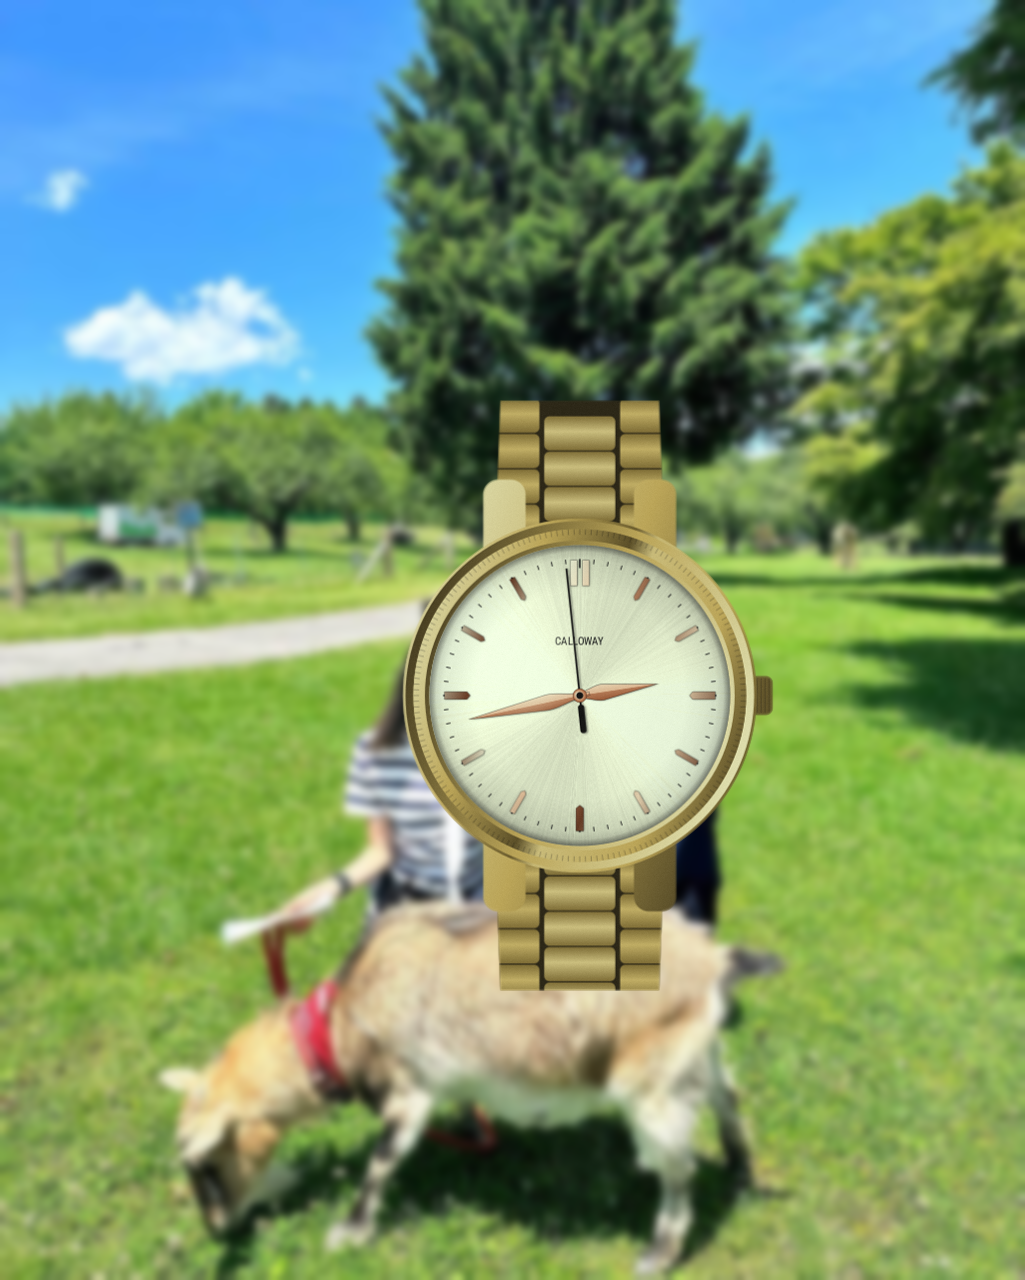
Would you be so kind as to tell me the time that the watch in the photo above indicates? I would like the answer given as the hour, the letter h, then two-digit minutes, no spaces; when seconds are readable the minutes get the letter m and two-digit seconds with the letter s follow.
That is 2h42m59s
